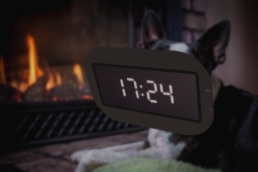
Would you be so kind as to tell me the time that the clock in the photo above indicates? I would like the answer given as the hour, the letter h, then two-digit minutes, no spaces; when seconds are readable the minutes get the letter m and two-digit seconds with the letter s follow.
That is 17h24
